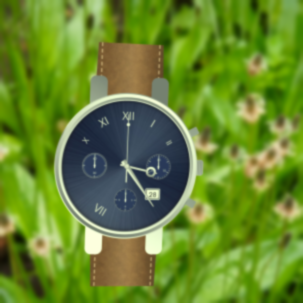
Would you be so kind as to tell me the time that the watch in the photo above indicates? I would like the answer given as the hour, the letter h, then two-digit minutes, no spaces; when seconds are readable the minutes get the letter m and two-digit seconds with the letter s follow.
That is 3h24
